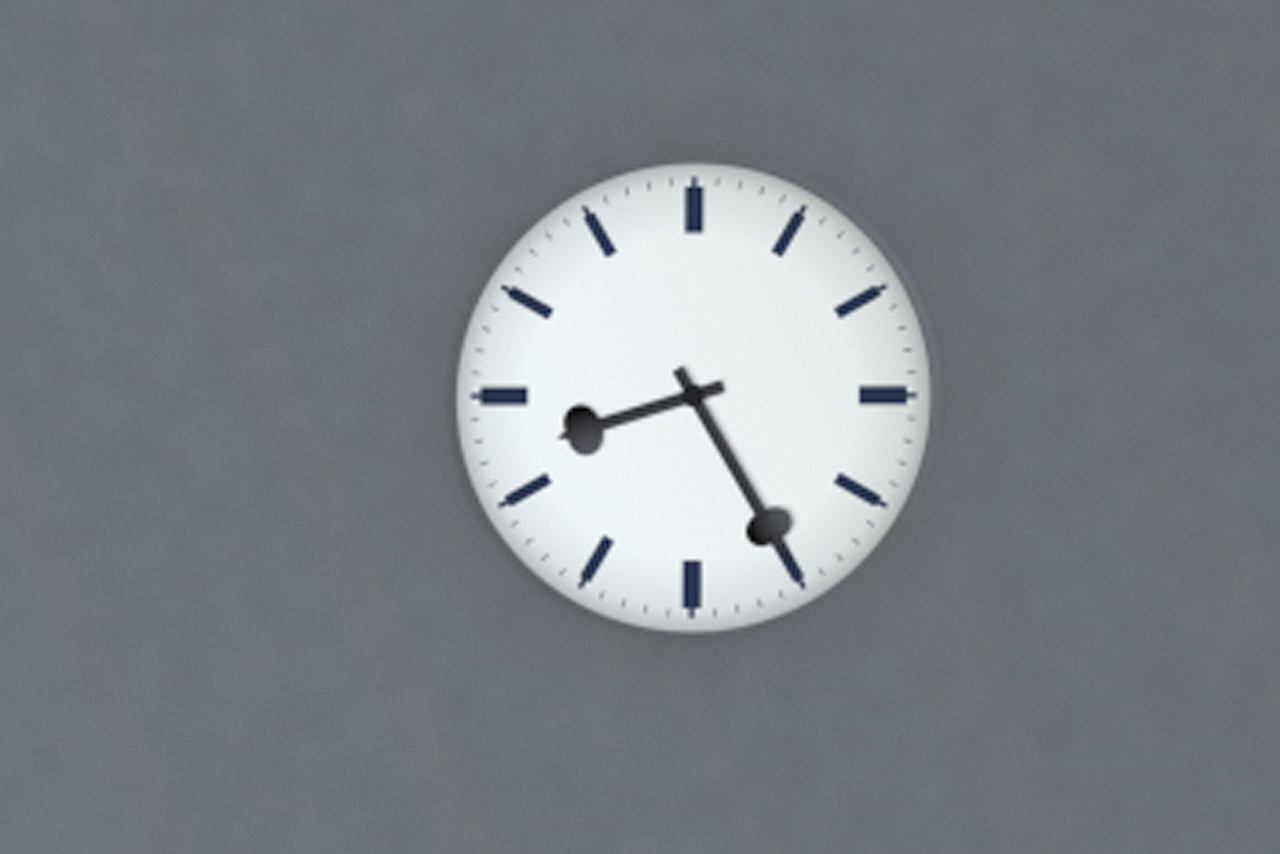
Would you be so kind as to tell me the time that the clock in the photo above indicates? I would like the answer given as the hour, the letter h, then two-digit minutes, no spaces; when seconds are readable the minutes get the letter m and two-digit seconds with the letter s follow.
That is 8h25
